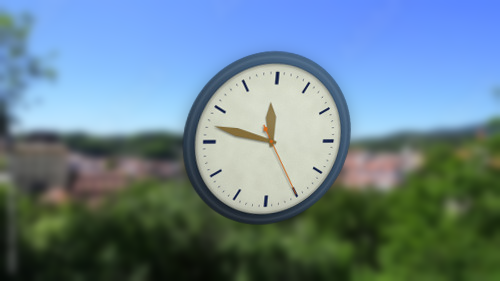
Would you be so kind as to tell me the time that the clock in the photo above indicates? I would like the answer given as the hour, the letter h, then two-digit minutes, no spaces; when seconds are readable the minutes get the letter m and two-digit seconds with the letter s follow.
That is 11h47m25s
